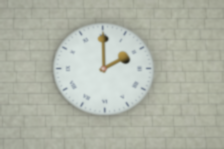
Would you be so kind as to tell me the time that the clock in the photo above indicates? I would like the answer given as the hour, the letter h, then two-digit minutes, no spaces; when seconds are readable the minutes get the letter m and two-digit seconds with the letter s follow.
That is 2h00
